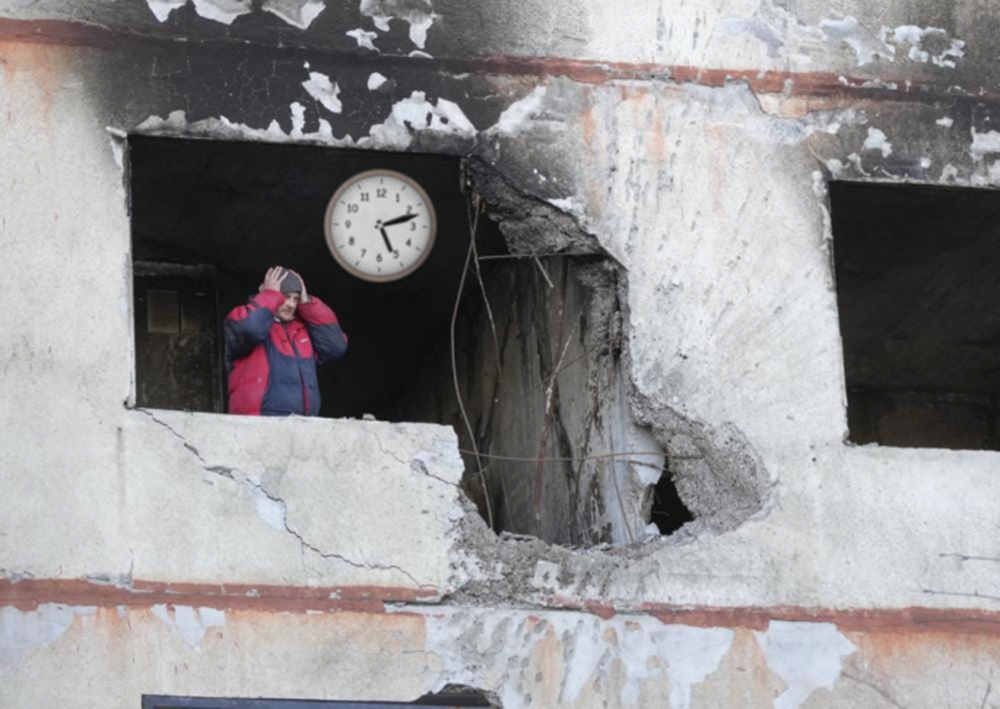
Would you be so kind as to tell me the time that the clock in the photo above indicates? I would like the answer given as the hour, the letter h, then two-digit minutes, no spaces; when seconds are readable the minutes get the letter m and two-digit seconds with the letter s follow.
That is 5h12
